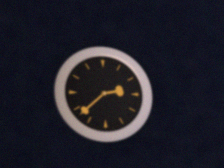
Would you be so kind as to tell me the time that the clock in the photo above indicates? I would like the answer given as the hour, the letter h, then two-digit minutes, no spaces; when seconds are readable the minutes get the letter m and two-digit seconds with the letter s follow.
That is 2h38
